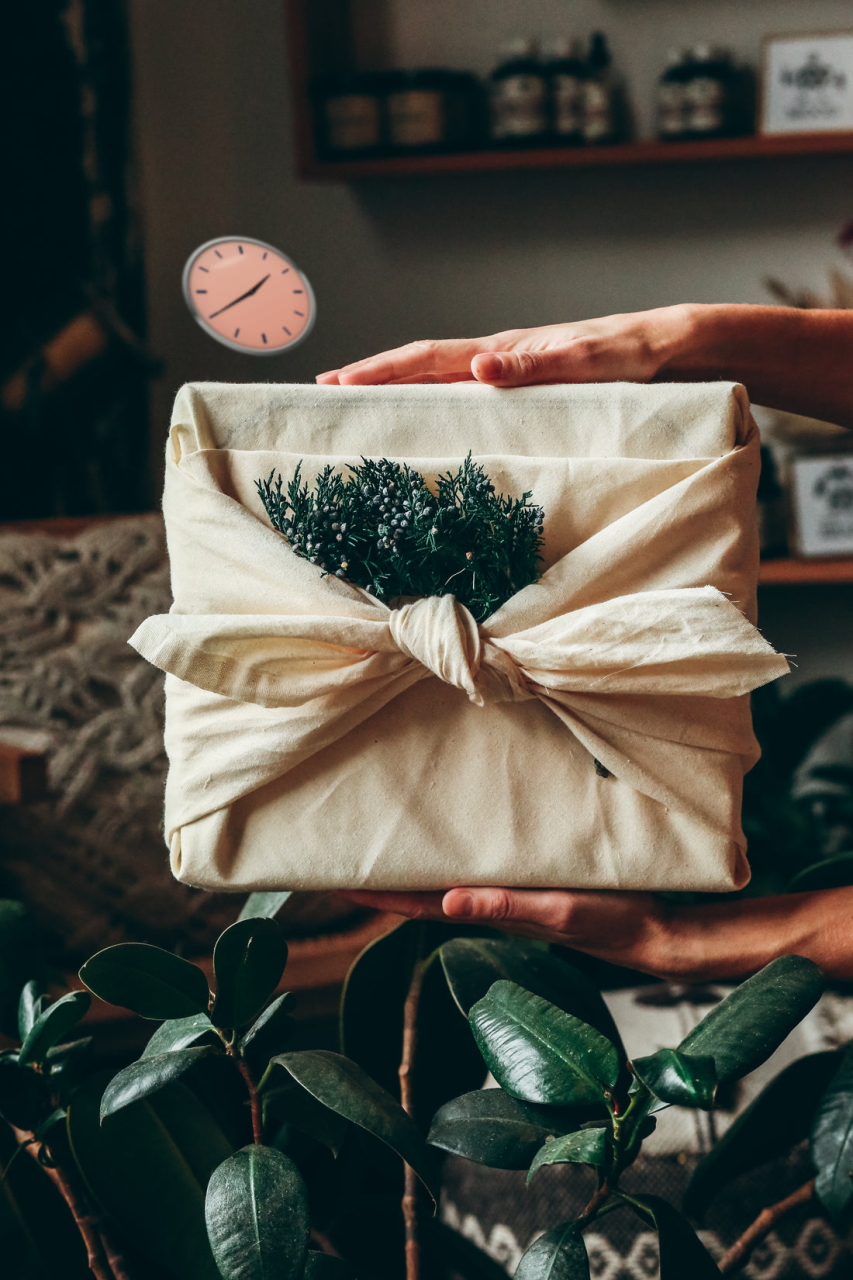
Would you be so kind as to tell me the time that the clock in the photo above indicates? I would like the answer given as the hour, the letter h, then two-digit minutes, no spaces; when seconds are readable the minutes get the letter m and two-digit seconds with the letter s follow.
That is 1h40
